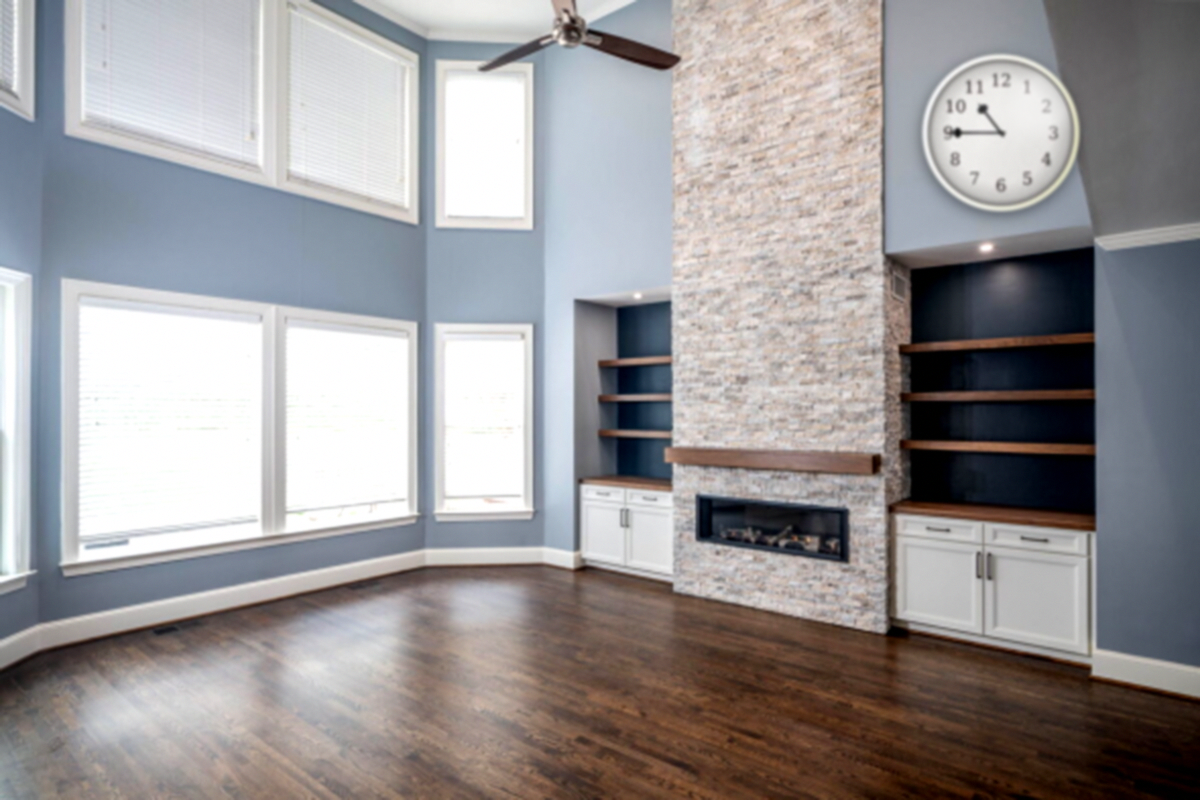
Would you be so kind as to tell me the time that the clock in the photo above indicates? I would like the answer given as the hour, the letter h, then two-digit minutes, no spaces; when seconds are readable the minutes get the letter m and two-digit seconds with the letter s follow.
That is 10h45
